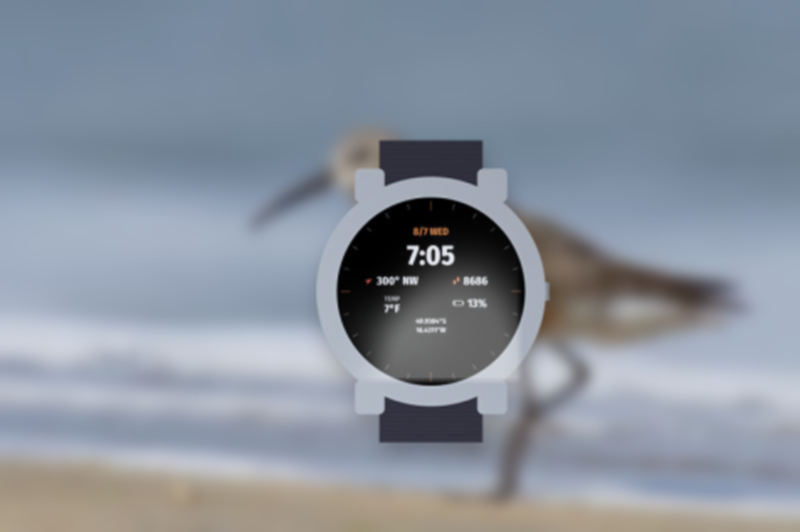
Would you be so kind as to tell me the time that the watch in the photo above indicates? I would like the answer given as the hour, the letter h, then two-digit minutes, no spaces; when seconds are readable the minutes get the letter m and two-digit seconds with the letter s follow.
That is 7h05
